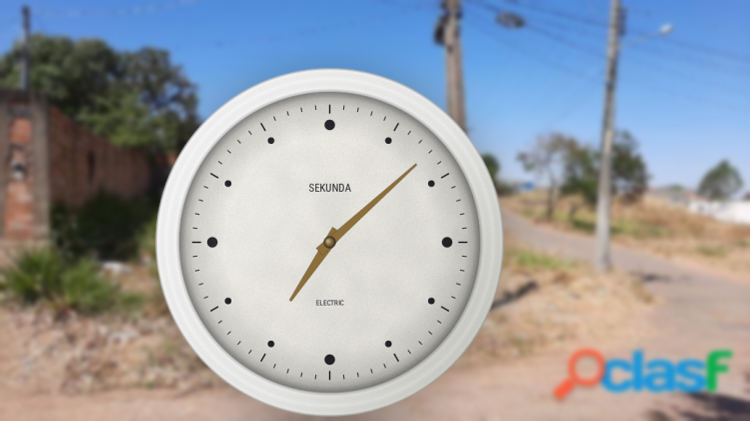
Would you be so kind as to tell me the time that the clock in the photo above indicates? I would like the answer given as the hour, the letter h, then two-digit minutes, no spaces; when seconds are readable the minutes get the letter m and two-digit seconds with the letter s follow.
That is 7h08
